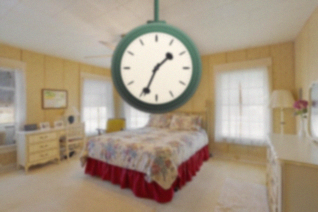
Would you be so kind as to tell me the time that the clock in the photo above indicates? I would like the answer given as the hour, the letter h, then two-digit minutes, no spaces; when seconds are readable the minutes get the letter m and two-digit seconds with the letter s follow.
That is 1h34
